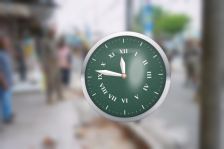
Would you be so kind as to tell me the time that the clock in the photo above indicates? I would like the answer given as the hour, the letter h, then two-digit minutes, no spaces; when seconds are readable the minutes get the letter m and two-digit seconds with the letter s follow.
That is 11h47
